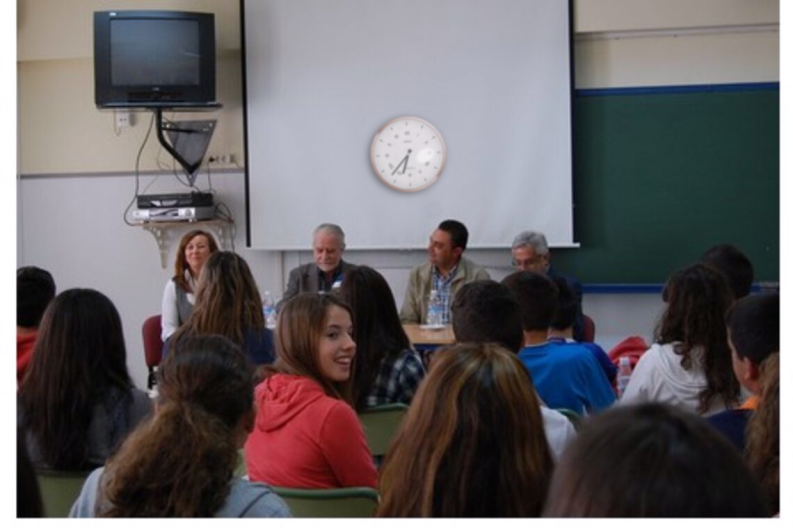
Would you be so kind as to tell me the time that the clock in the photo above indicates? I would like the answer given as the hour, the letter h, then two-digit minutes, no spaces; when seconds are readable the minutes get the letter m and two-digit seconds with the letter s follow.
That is 6h37
